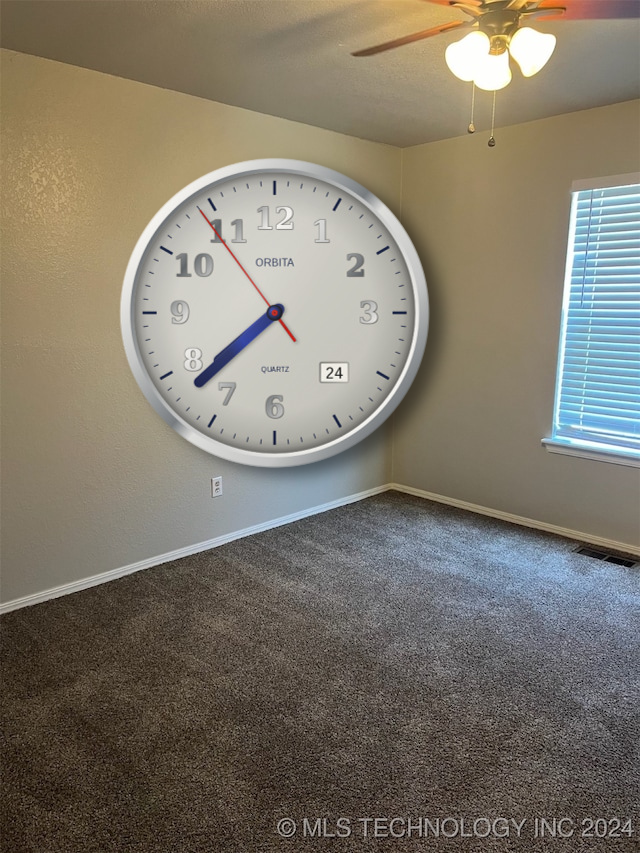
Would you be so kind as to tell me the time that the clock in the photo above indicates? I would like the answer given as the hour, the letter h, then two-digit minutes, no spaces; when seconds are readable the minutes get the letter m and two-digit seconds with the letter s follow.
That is 7h37m54s
